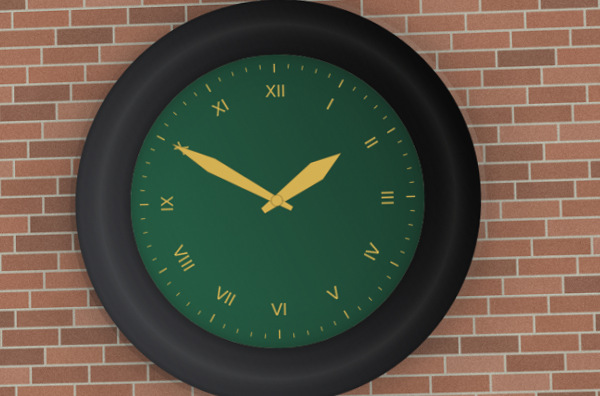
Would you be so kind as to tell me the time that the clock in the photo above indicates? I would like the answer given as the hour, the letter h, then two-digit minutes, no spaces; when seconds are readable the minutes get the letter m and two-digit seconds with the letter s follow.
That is 1h50
